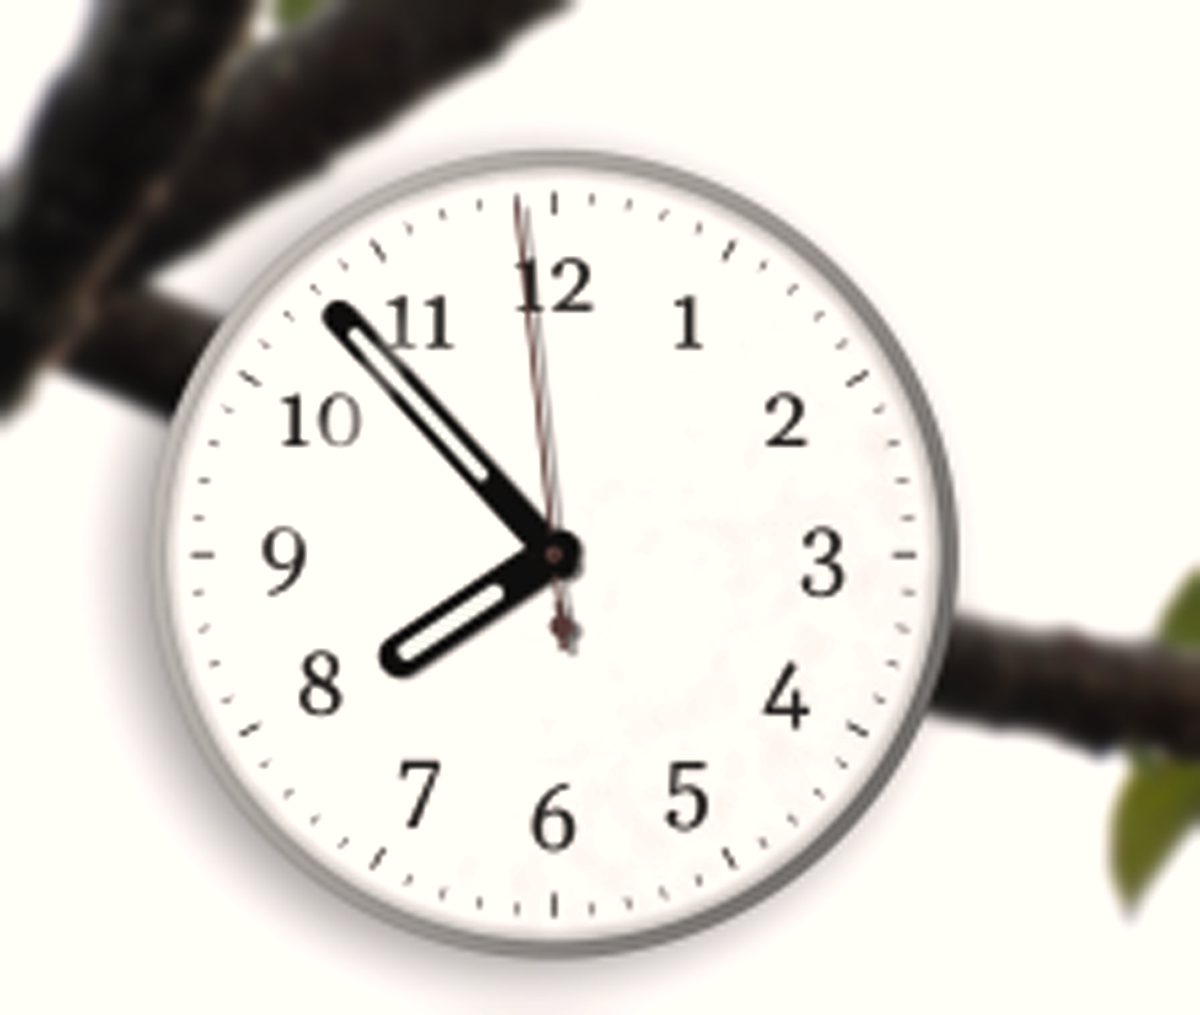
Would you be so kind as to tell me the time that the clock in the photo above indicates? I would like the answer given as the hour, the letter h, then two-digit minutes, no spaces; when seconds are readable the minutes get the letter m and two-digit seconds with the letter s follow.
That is 7h52m59s
